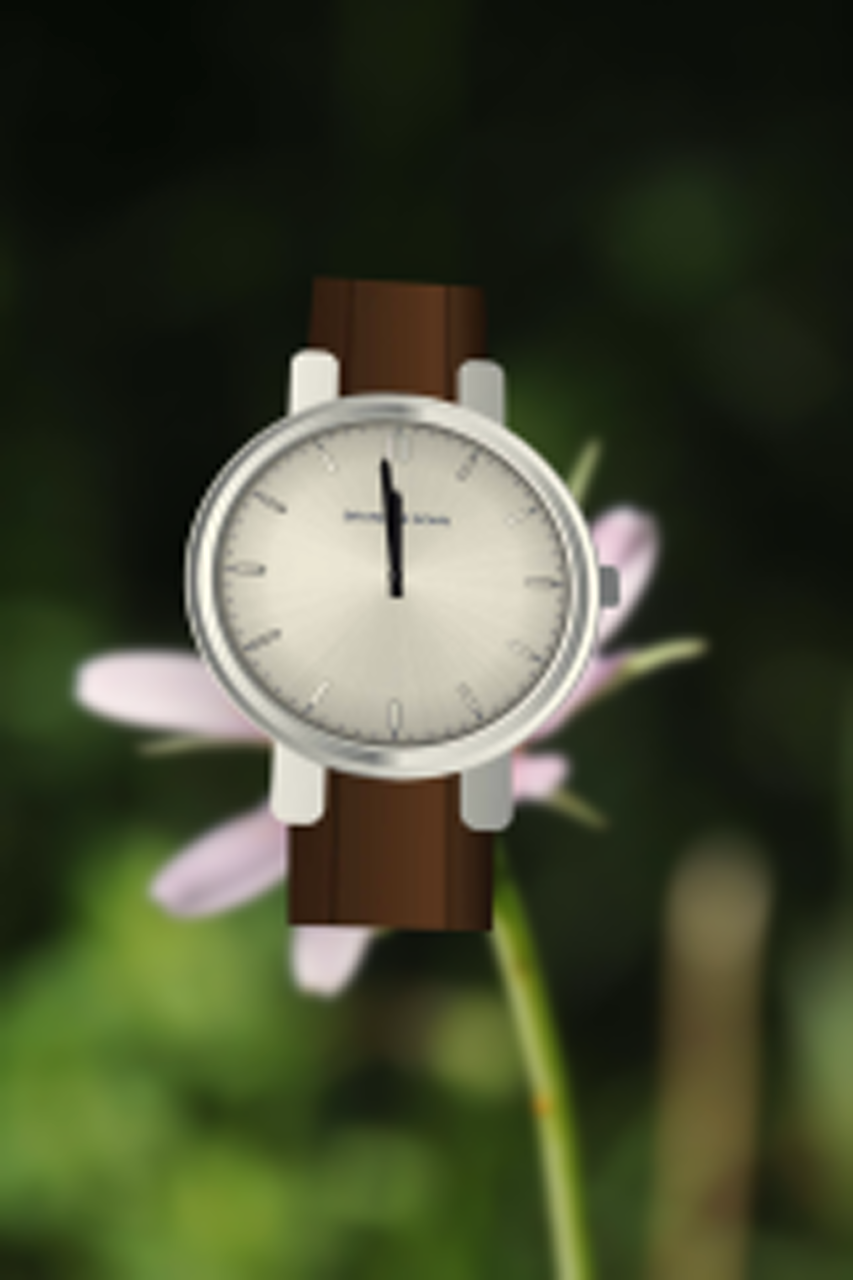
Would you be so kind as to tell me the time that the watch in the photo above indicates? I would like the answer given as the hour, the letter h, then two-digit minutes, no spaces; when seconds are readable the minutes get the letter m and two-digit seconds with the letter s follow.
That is 11h59
